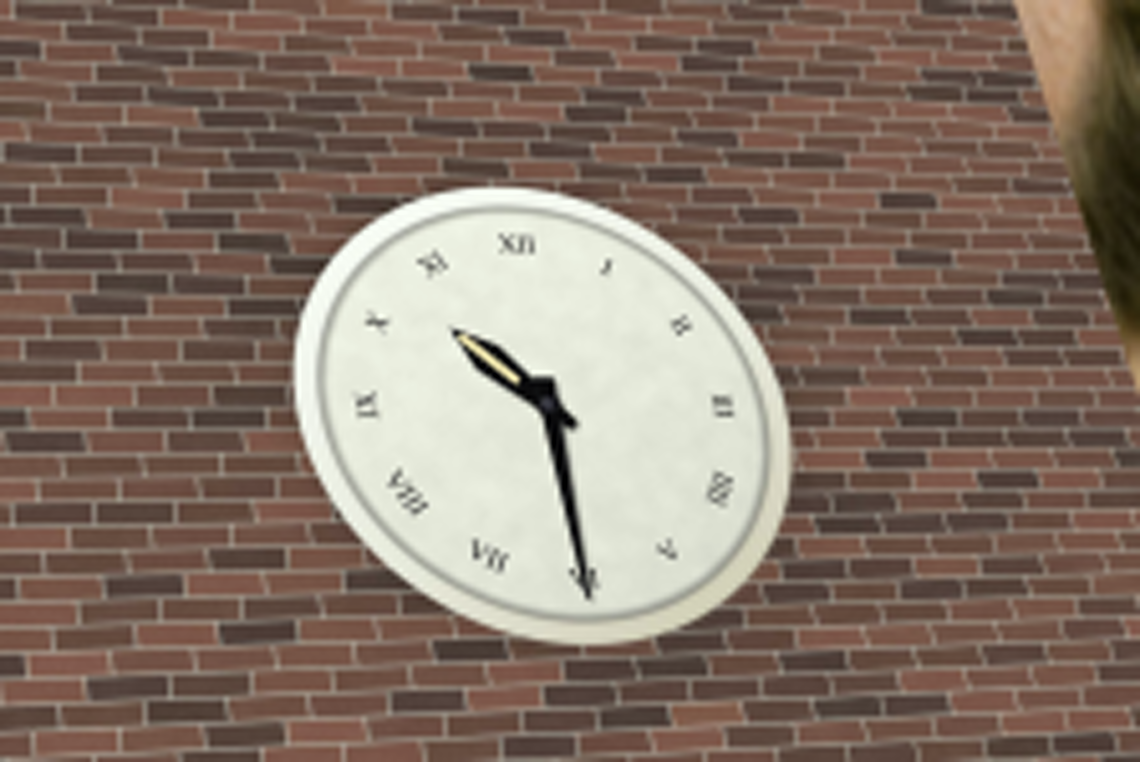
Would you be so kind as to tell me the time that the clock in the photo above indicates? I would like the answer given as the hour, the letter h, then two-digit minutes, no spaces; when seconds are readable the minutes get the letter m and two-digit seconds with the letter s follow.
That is 10h30
